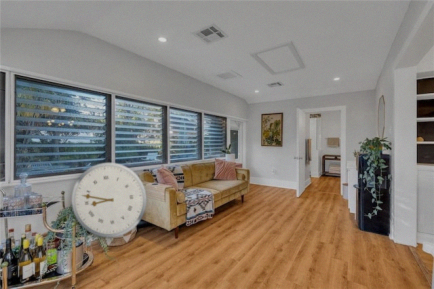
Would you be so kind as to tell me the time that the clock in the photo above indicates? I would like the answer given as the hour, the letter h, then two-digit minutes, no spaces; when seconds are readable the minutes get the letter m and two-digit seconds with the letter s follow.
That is 8h48
